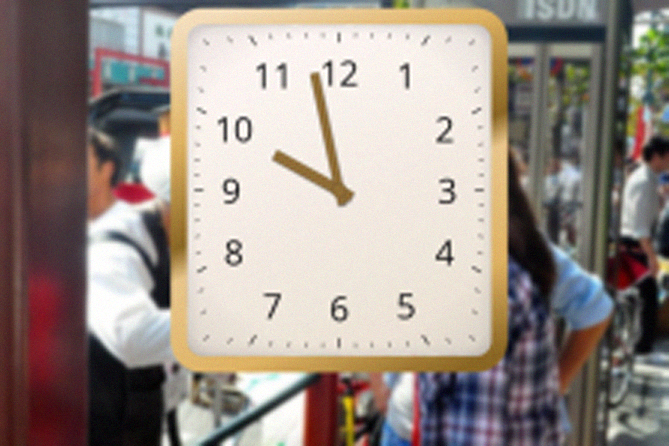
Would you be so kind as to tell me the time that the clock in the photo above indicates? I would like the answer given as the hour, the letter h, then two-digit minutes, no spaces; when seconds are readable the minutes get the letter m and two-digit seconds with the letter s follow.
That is 9h58
